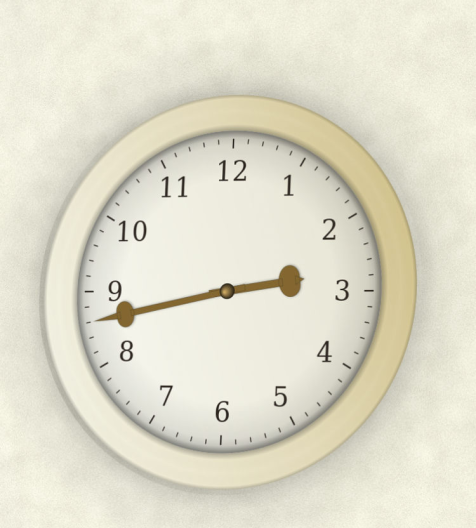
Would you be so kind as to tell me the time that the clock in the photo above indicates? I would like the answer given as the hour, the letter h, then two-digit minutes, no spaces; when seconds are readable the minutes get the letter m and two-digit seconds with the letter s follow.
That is 2h43
